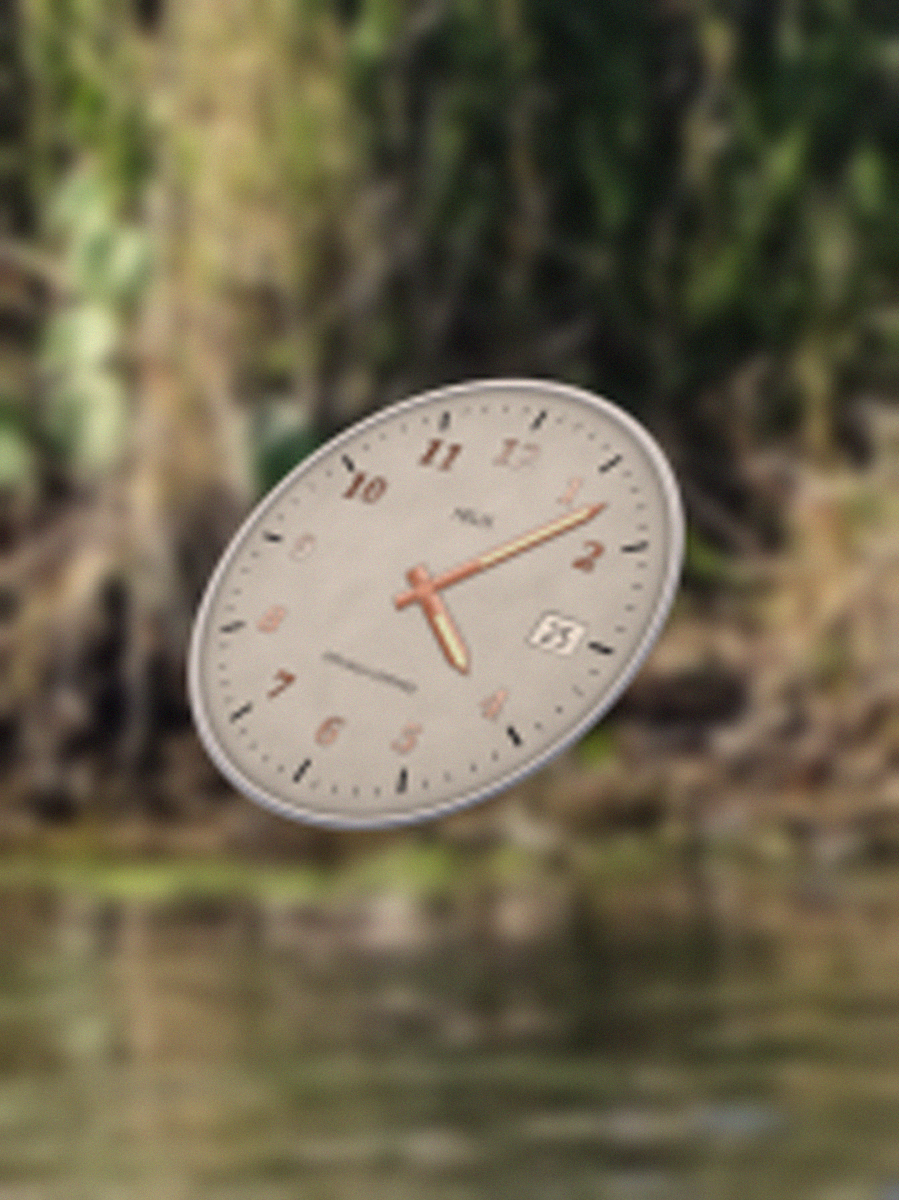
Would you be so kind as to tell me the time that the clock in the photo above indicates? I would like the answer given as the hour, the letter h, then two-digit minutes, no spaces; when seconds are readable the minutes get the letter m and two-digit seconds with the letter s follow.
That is 4h07
